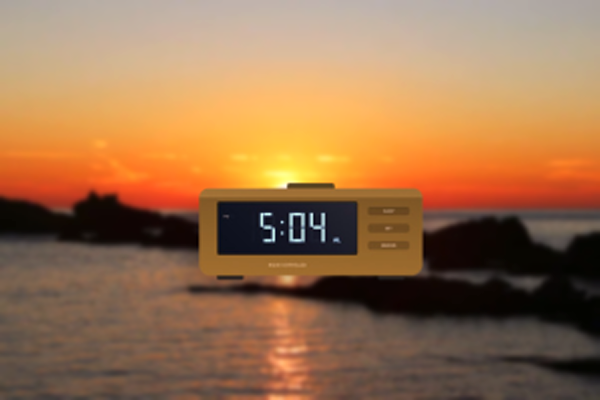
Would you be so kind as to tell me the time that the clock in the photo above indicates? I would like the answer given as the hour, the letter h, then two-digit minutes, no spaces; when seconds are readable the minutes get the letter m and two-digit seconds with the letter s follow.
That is 5h04
